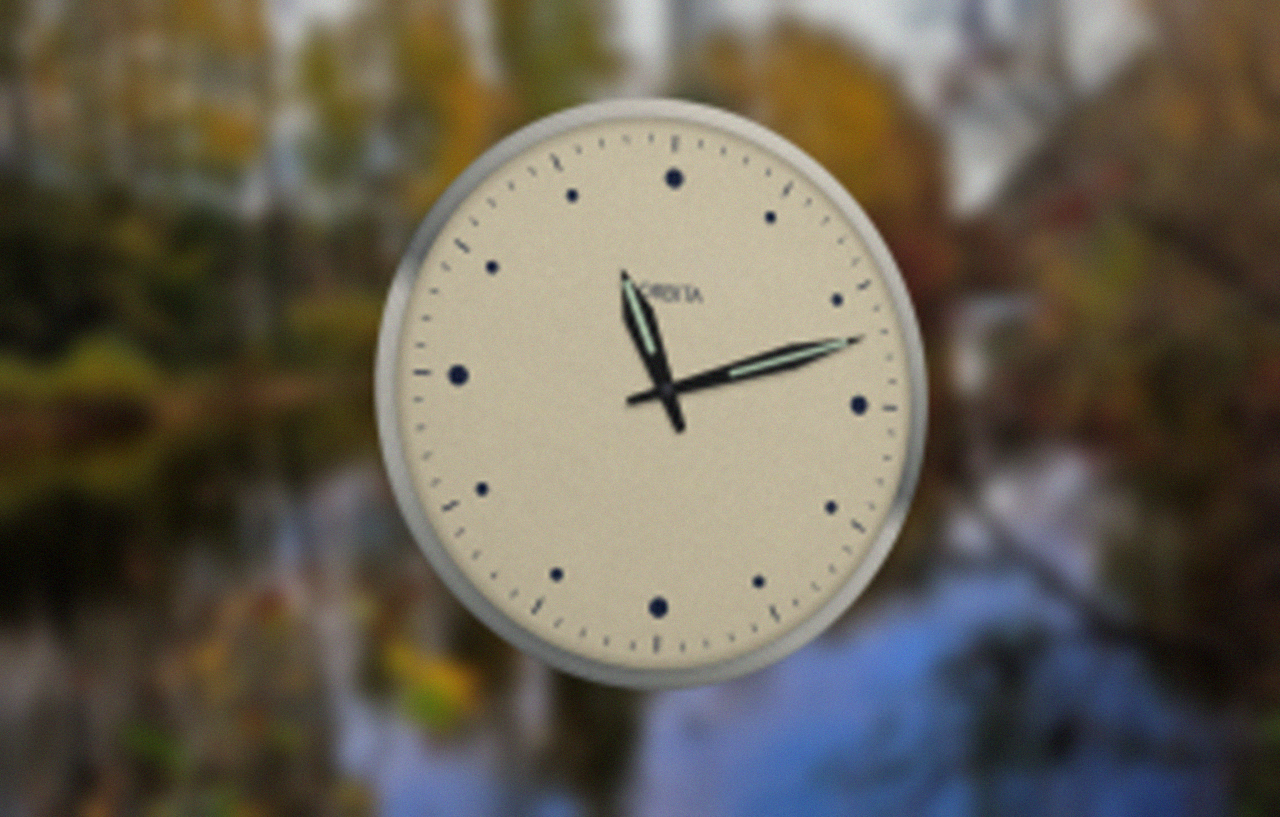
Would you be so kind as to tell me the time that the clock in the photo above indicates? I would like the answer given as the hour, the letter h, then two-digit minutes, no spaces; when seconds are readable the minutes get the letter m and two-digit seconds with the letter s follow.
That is 11h12
